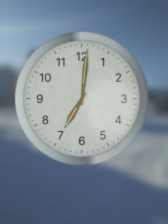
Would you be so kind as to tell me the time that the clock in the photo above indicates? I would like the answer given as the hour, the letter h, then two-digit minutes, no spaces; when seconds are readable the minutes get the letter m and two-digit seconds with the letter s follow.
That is 7h01
